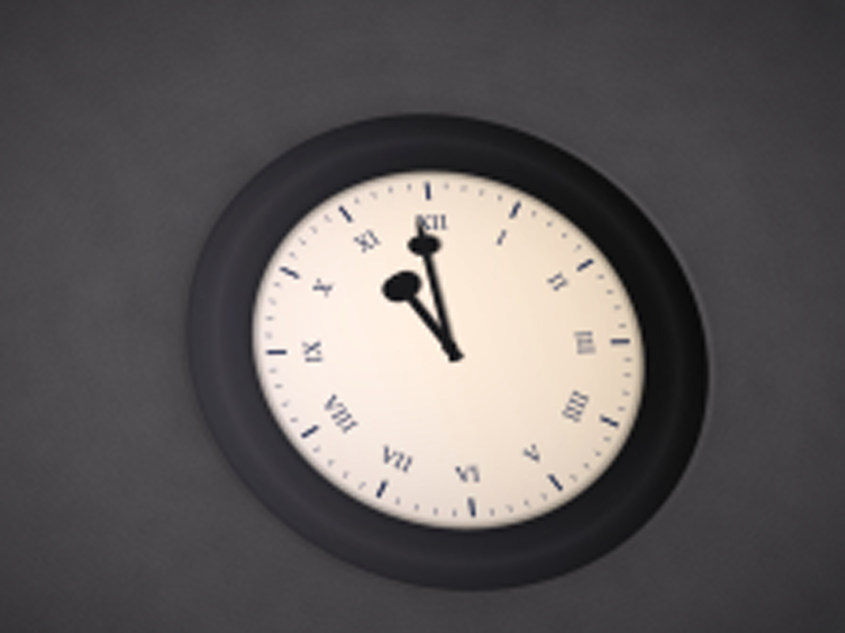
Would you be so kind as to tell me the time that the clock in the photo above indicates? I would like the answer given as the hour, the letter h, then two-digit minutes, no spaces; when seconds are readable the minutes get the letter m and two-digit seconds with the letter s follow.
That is 10h59
